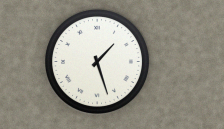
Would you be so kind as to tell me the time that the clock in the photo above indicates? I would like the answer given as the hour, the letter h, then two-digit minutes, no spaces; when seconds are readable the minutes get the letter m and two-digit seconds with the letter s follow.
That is 1h27
